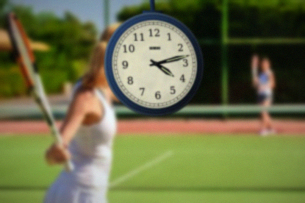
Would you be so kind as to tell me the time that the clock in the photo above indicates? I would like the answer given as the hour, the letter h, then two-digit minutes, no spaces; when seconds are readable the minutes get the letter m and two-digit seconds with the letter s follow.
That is 4h13
